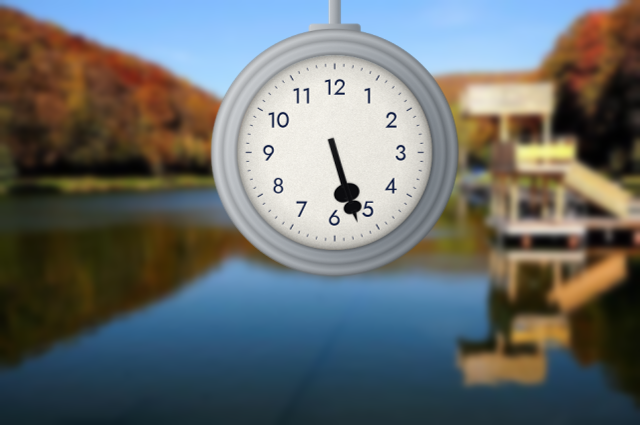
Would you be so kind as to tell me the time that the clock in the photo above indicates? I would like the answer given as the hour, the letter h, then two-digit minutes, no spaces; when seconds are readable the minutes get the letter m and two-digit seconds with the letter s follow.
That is 5h27
